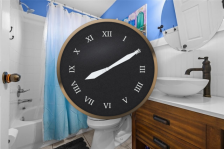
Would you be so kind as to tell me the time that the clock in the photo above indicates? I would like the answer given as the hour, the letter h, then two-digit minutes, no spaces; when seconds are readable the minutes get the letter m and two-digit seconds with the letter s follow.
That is 8h10
